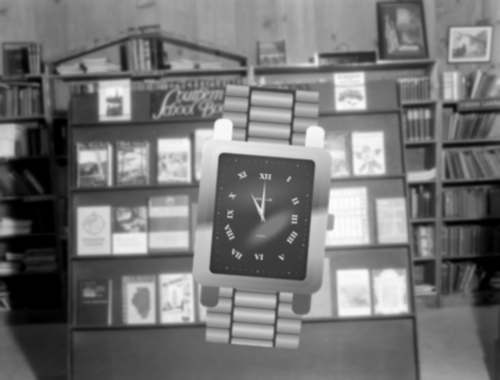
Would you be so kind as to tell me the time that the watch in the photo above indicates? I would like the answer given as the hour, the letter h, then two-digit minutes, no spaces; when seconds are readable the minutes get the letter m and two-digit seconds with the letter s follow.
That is 11h00
